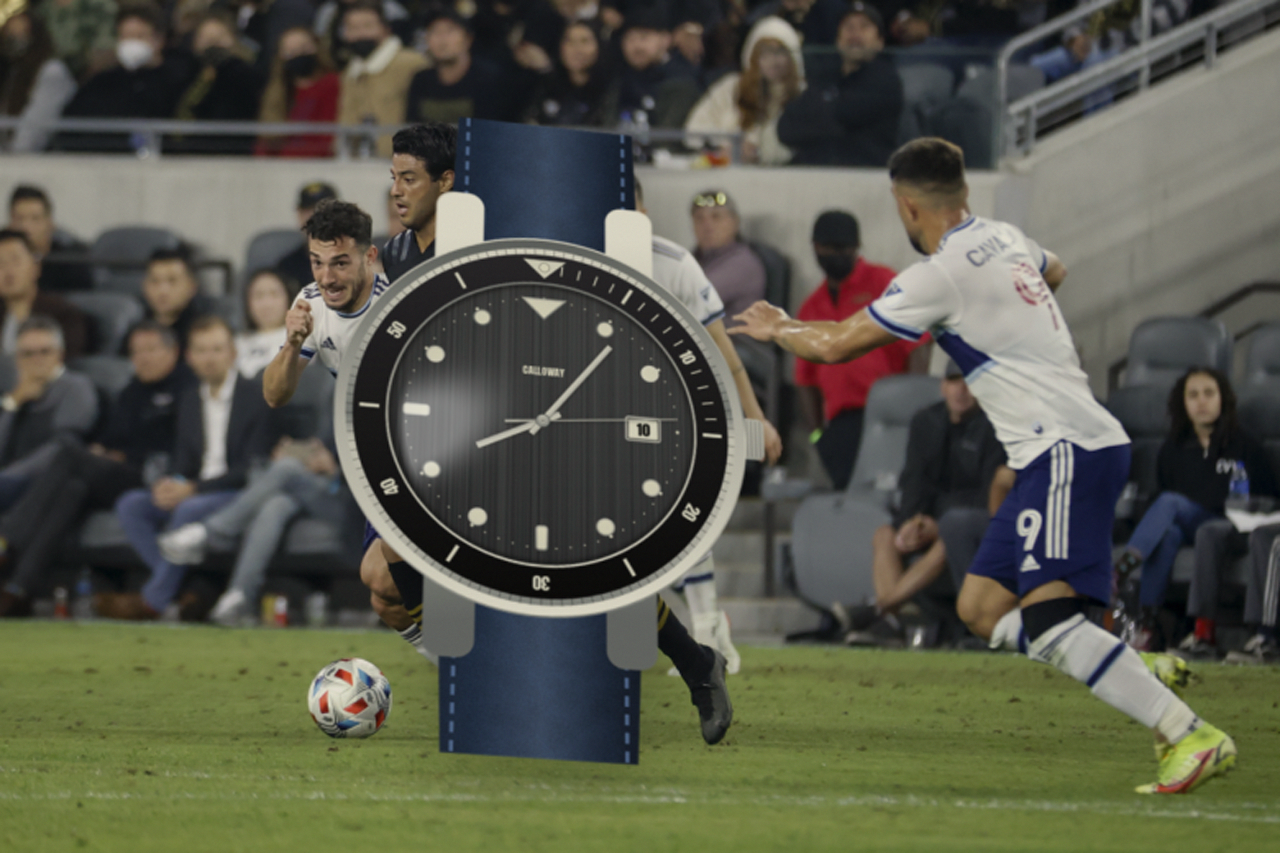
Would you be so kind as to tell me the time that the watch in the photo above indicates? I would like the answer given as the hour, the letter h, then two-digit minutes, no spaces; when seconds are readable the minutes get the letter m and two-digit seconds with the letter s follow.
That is 8h06m14s
